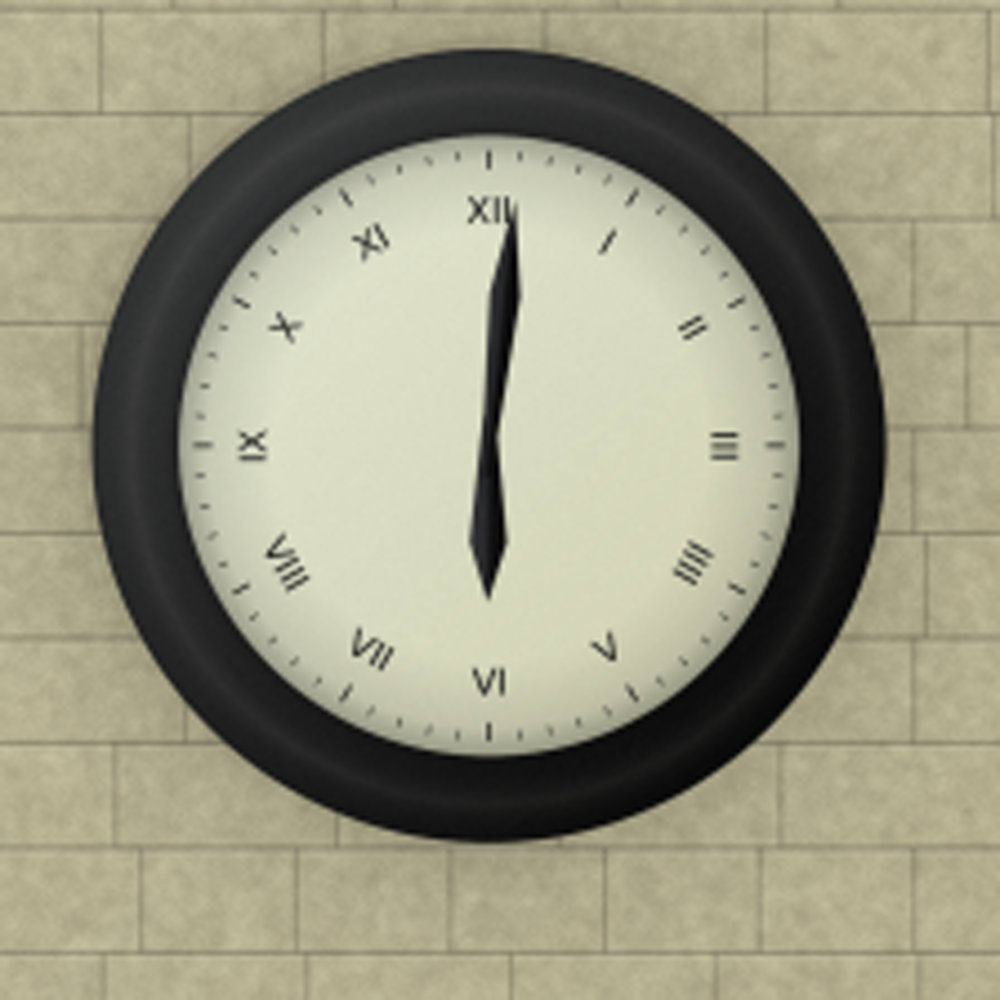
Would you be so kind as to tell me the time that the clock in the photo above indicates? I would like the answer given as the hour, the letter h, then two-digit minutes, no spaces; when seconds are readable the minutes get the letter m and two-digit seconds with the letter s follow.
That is 6h01
